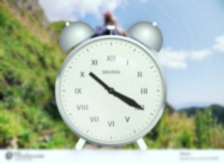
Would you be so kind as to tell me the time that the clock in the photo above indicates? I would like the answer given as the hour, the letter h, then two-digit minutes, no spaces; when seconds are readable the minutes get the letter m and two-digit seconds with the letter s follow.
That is 10h20
